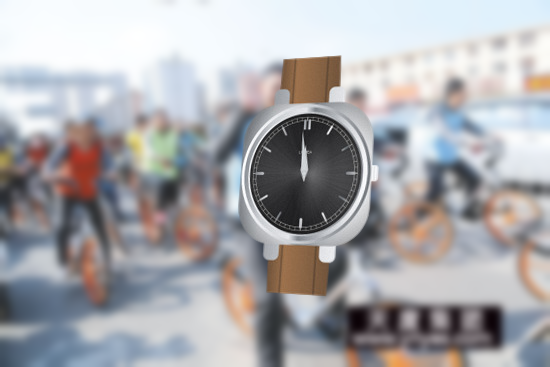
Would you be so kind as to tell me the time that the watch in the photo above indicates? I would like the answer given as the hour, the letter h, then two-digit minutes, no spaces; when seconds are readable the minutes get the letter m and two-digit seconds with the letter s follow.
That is 11h59
